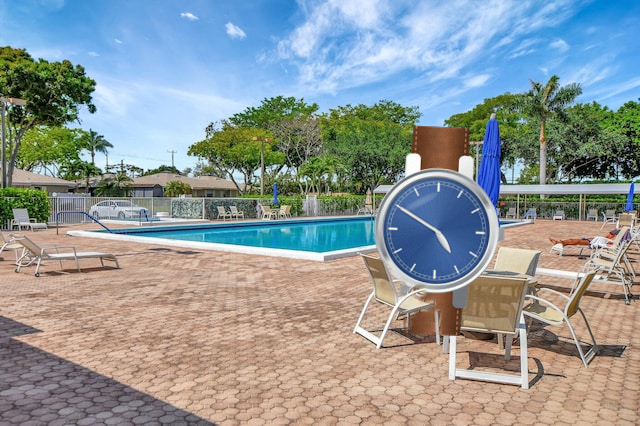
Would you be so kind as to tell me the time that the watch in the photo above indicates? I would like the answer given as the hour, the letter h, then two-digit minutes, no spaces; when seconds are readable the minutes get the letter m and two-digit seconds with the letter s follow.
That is 4h50
